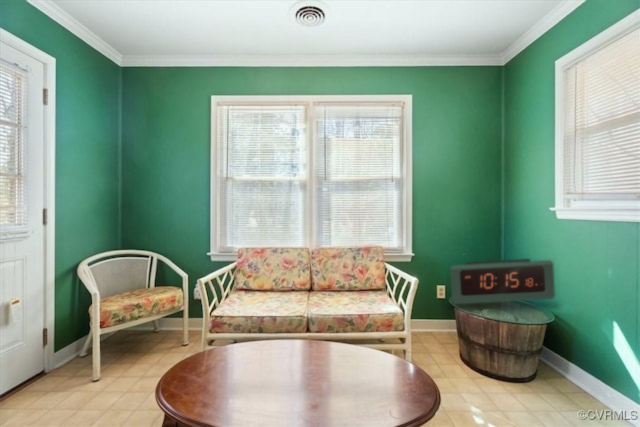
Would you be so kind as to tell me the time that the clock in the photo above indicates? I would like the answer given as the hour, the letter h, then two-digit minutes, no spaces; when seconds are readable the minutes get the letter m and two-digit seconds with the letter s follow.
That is 10h15
